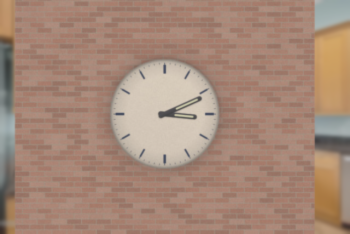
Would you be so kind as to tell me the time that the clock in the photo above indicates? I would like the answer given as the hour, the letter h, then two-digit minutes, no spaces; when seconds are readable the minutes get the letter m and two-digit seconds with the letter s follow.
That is 3h11
